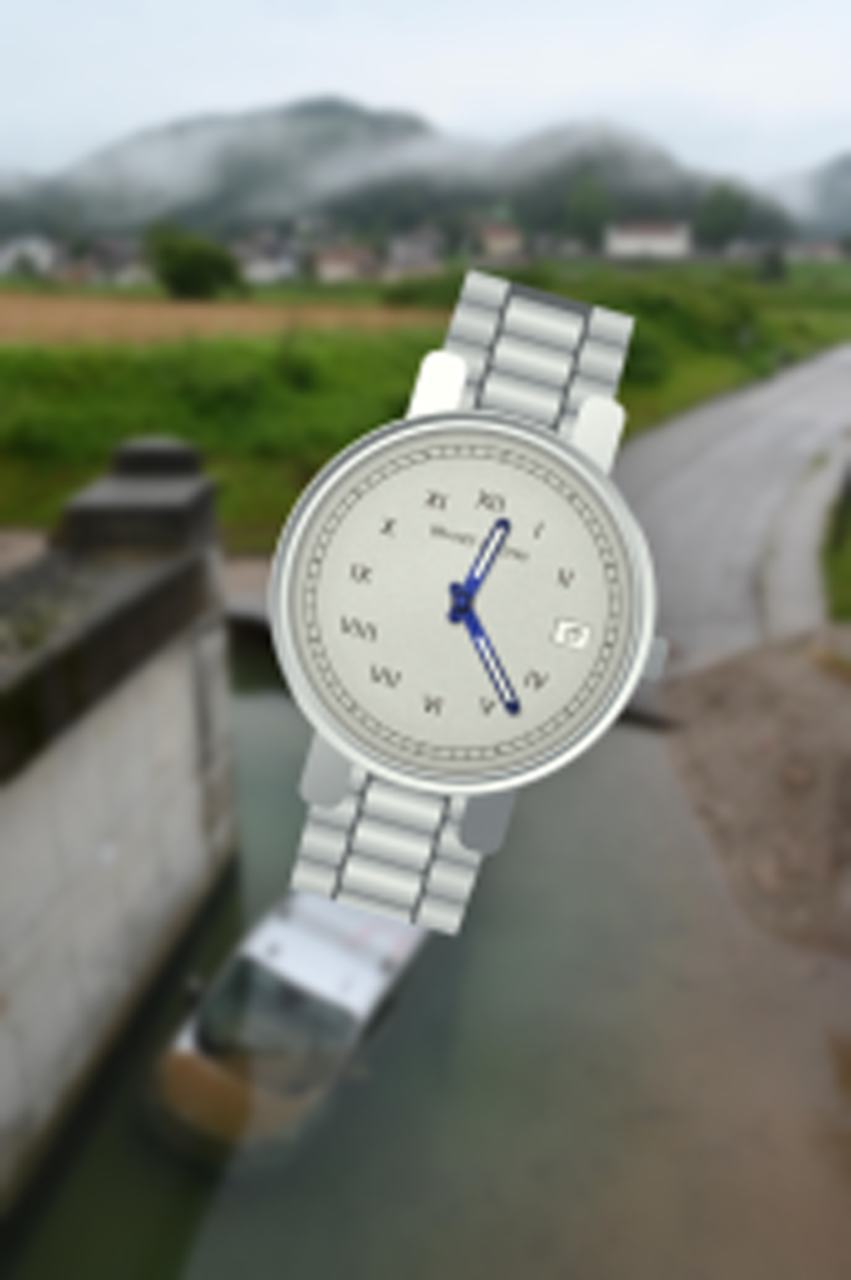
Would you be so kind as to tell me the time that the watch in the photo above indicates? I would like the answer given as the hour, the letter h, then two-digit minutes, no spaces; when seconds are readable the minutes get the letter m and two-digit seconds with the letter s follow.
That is 12h23
